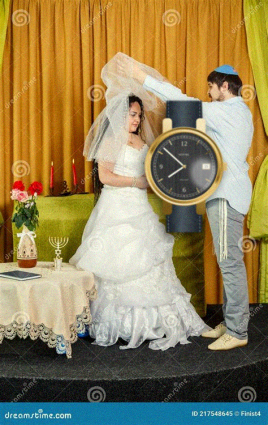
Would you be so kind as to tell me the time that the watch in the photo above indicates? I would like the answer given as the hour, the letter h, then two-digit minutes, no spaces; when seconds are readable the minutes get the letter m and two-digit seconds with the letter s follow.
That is 7h52
